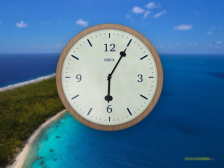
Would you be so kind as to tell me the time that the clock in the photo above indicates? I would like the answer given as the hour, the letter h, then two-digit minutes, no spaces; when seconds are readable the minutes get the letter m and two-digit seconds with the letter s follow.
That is 6h05
